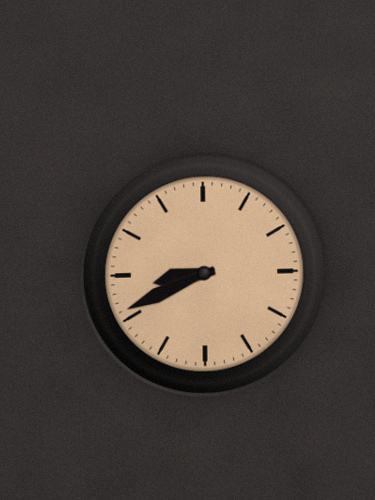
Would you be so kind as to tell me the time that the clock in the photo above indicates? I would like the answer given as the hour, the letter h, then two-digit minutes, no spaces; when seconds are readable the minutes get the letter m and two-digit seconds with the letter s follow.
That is 8h41
